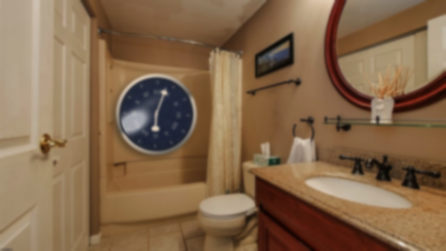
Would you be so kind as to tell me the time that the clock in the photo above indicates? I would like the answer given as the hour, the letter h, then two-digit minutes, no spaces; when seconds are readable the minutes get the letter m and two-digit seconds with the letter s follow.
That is 6h03
